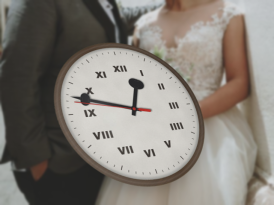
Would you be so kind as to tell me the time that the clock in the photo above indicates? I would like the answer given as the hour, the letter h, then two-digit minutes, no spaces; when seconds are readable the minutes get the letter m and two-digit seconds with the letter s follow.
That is 12h47m47s
